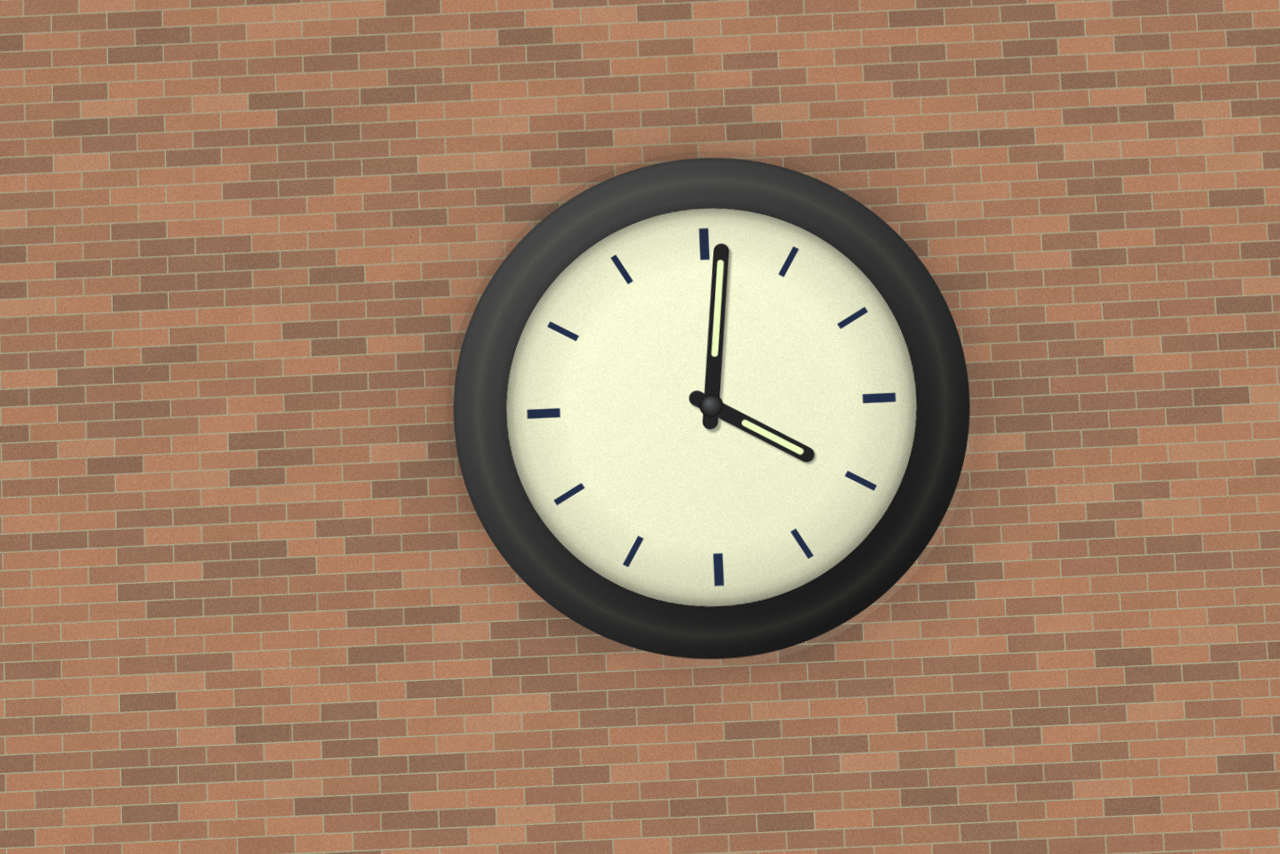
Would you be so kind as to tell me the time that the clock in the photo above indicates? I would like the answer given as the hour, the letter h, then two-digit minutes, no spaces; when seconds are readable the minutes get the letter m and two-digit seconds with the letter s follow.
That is 4h01
